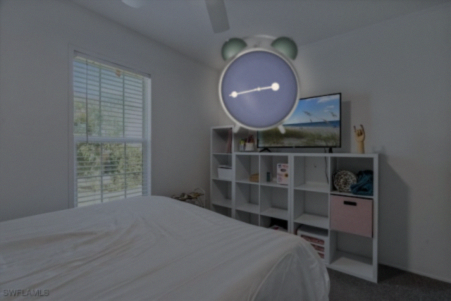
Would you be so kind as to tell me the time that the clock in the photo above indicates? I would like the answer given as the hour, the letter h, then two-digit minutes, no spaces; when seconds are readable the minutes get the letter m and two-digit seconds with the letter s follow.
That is 2h43
